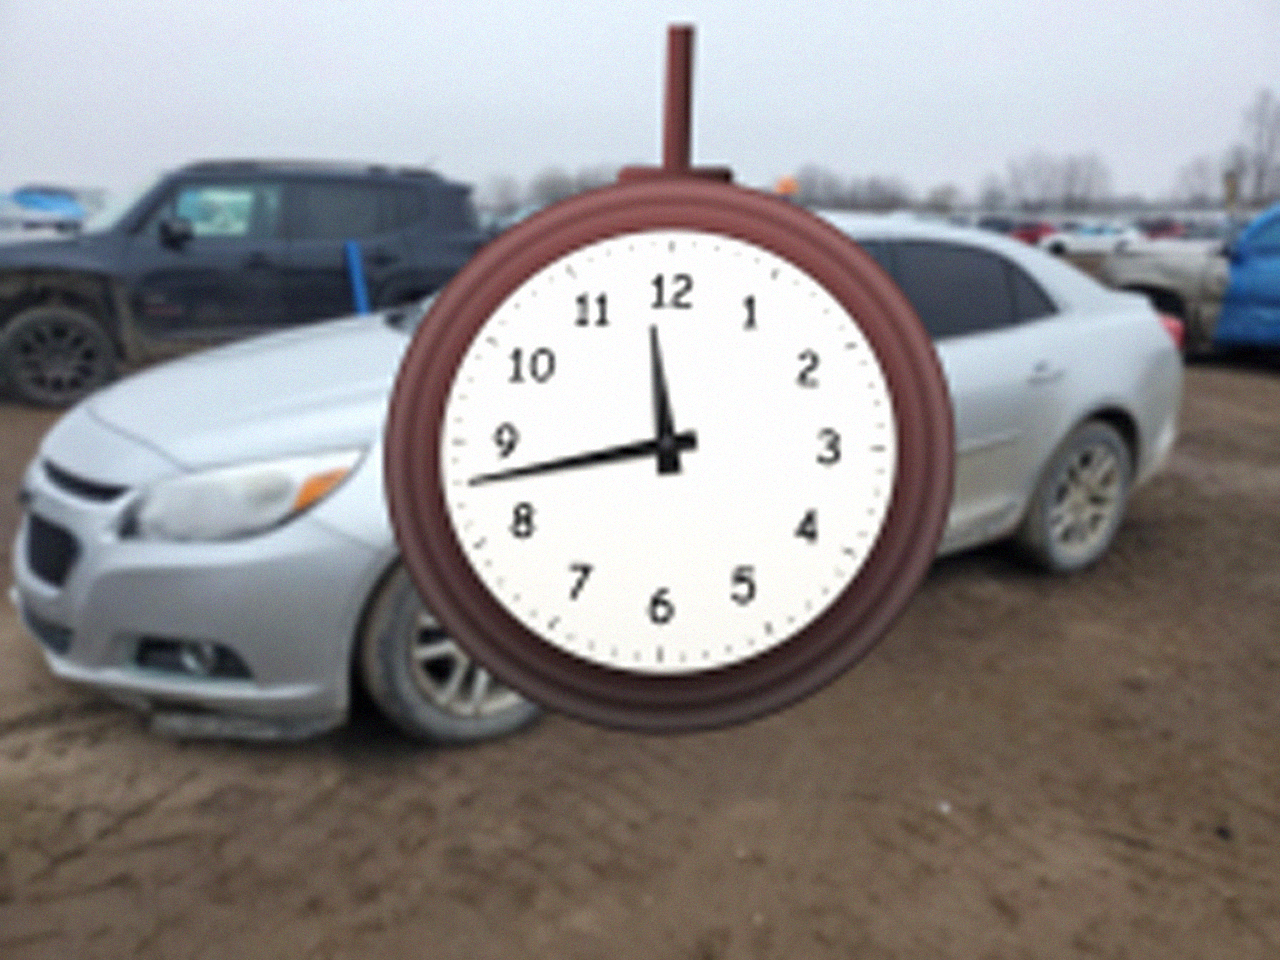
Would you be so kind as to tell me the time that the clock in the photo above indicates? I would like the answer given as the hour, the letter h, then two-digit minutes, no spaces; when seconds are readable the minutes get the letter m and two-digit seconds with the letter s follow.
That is 11h43
